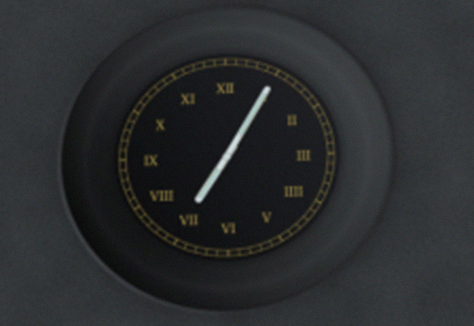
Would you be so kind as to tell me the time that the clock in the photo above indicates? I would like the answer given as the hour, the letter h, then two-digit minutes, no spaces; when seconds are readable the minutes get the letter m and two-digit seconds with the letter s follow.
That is 7h05
